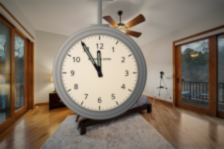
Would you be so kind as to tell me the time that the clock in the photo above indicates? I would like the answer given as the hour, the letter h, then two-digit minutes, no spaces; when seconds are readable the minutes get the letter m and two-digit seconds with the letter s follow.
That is 11h55
